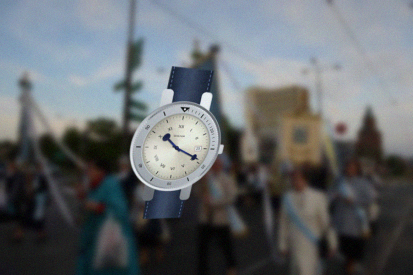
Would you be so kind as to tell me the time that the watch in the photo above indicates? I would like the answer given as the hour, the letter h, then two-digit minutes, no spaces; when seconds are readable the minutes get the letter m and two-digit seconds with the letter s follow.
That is 10h19
